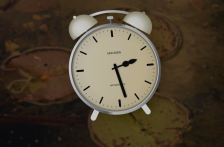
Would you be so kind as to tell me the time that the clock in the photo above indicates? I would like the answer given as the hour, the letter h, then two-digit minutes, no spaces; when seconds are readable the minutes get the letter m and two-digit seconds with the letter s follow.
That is 2h28
